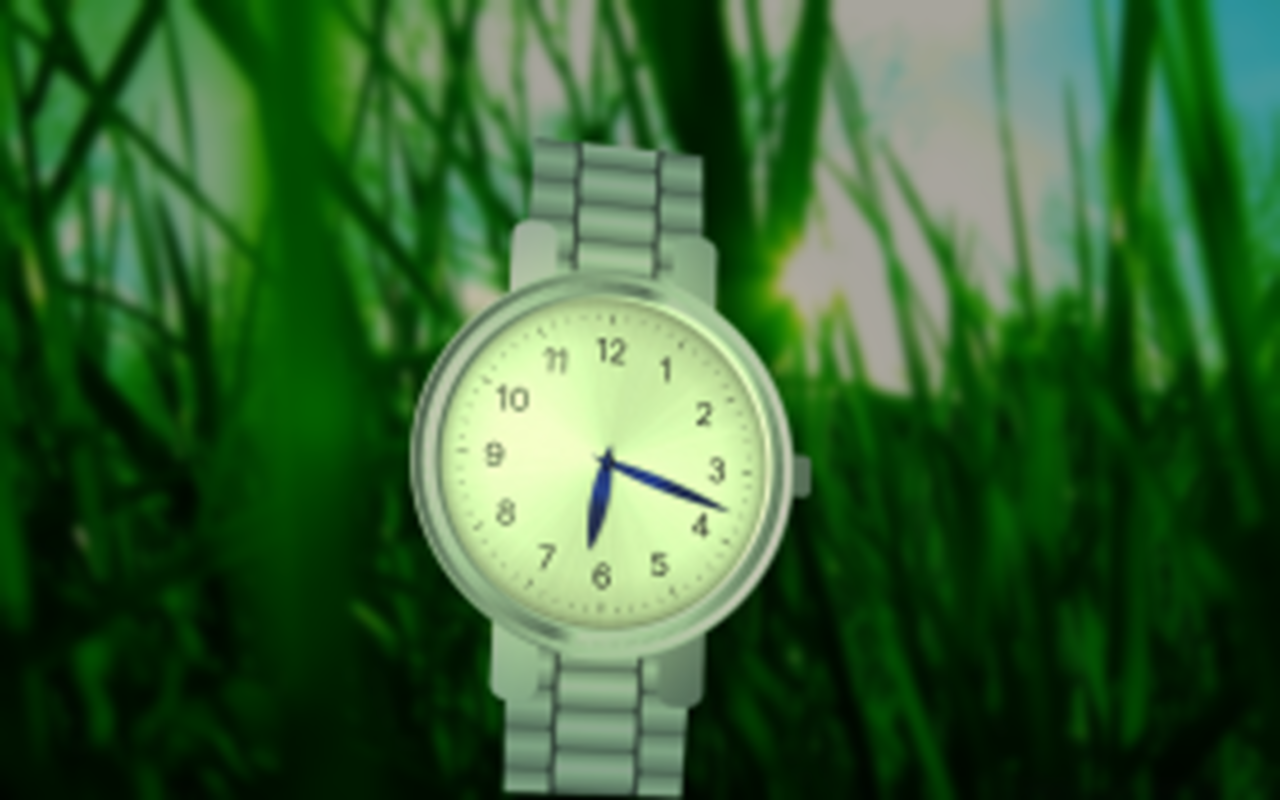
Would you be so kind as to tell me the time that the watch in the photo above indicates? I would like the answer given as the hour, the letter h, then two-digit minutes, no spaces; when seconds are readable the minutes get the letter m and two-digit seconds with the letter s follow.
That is 6h18
